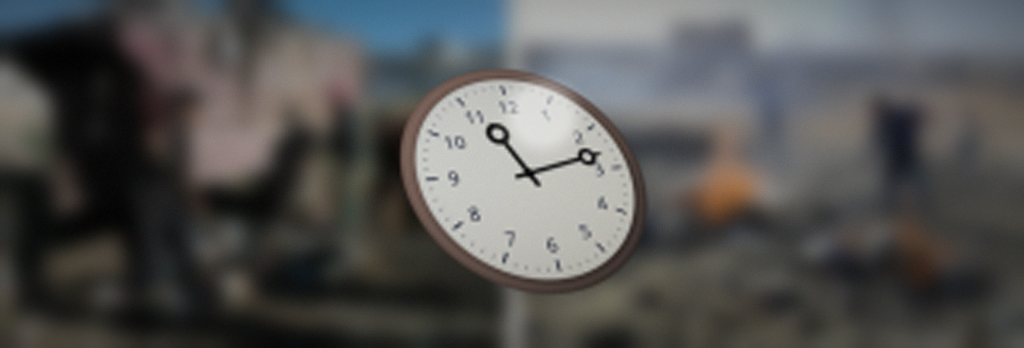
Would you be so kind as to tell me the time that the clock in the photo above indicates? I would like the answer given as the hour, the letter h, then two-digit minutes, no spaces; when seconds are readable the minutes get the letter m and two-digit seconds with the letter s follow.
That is 11h13
